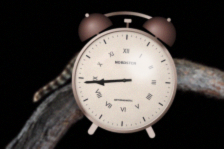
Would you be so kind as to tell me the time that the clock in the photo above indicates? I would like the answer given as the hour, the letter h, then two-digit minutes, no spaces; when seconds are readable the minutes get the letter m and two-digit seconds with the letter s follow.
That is 8h44
